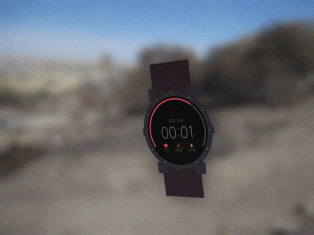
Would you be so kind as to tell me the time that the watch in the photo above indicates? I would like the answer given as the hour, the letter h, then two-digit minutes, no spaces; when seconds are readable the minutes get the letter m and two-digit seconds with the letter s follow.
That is 0h01
